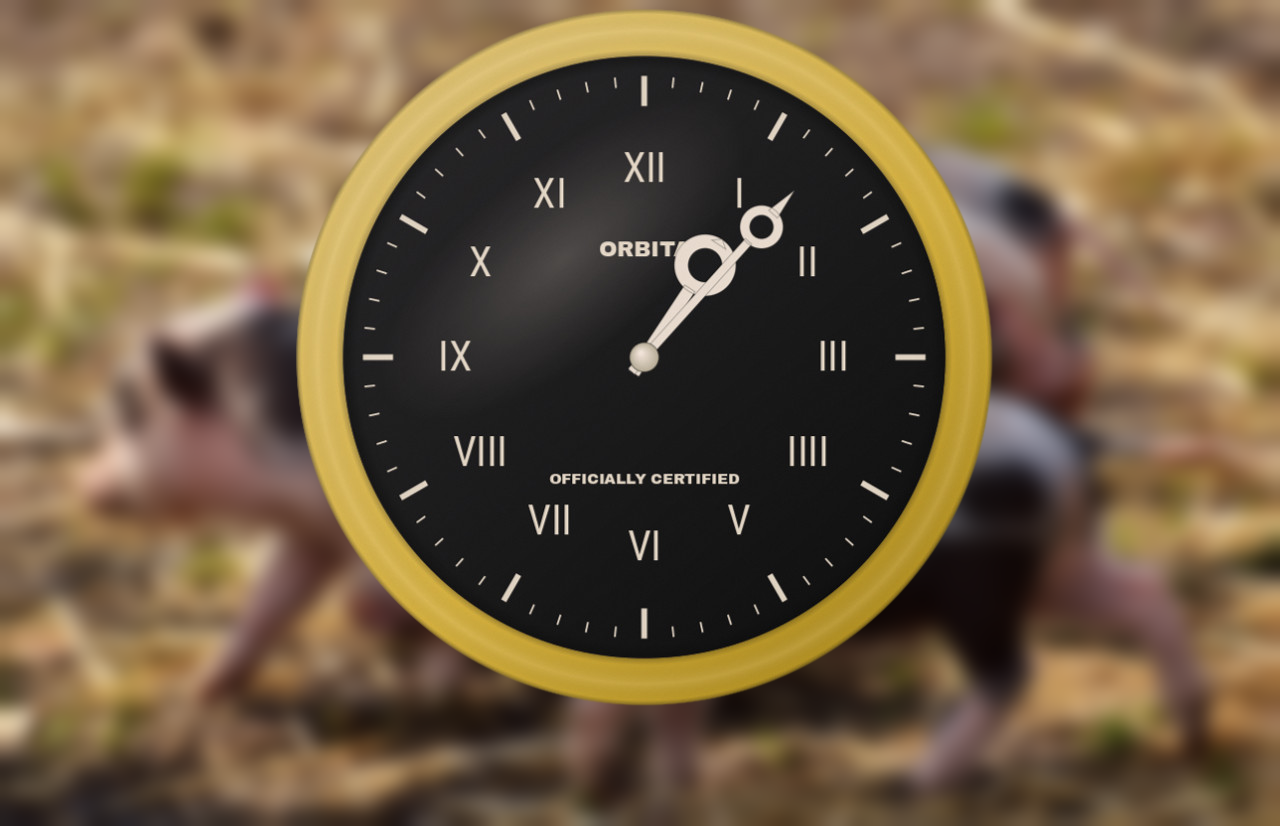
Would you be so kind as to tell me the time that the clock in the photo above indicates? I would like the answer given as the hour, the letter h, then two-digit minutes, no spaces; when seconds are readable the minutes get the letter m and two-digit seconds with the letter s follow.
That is 1h07
